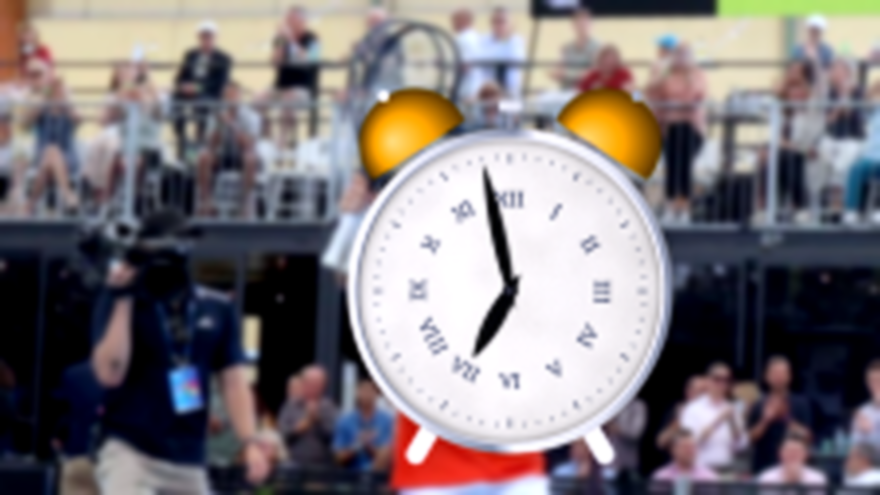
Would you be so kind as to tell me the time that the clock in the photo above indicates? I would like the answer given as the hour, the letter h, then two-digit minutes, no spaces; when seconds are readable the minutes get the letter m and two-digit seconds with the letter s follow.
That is 6h58
